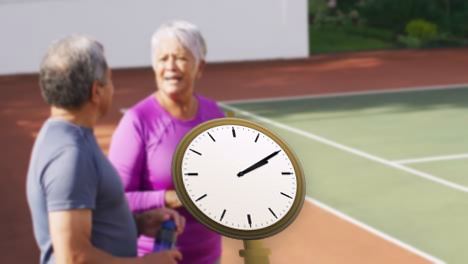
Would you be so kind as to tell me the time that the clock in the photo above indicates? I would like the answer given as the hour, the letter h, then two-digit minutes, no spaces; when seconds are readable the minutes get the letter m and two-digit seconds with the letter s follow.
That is 2h10
